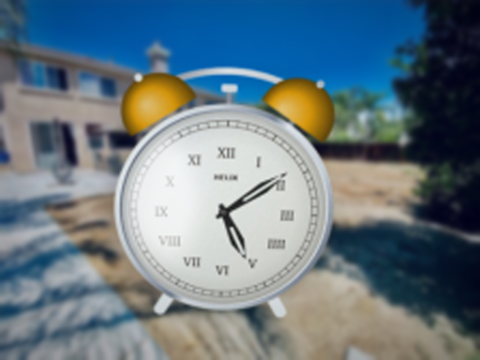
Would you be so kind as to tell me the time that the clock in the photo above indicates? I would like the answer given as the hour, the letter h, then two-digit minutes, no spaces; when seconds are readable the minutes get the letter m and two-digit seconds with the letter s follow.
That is 5h09
